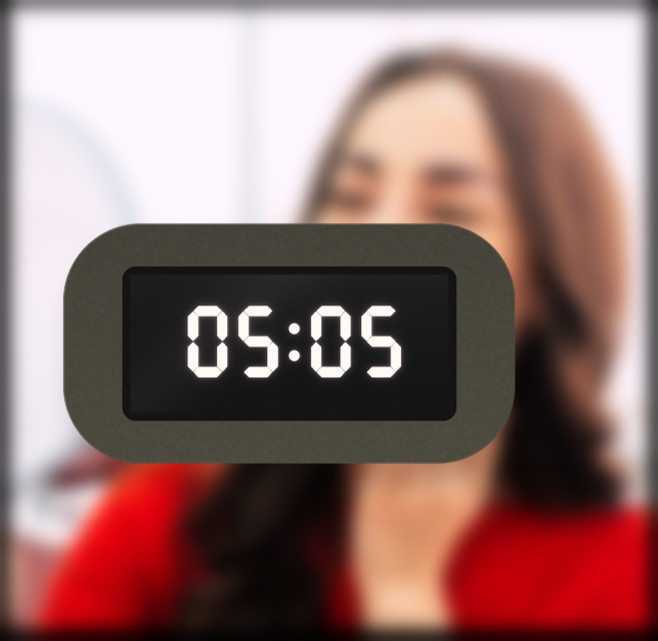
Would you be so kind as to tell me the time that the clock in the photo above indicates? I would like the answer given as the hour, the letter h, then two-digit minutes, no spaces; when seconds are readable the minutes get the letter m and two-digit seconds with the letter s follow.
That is 5h05
